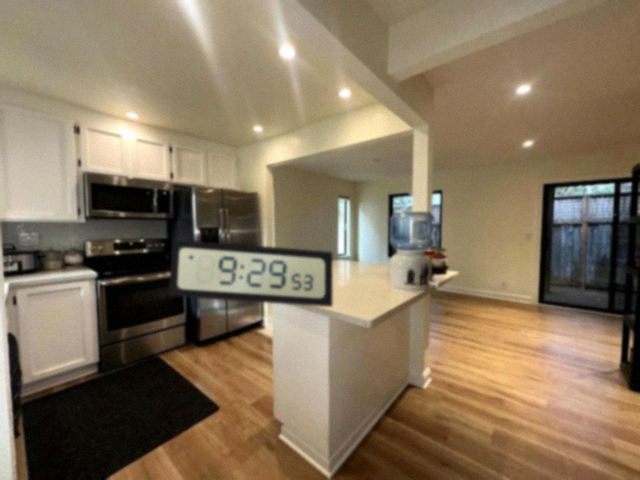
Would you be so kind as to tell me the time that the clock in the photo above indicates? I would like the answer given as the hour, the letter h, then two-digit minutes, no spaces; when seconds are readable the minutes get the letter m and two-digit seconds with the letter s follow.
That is 9h29m53s
